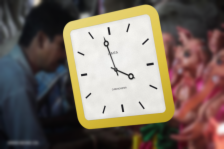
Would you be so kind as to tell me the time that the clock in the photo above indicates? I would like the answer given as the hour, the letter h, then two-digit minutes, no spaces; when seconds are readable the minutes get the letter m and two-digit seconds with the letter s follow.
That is 3h58
